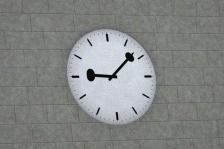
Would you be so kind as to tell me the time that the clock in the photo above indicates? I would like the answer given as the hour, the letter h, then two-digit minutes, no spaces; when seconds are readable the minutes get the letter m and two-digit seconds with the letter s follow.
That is 9h08
